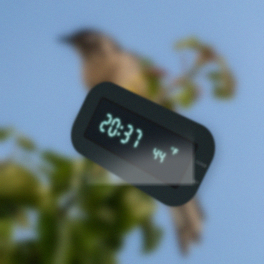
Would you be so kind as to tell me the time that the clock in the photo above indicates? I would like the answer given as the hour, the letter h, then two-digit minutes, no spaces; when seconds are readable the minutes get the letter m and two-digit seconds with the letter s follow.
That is 20h37
